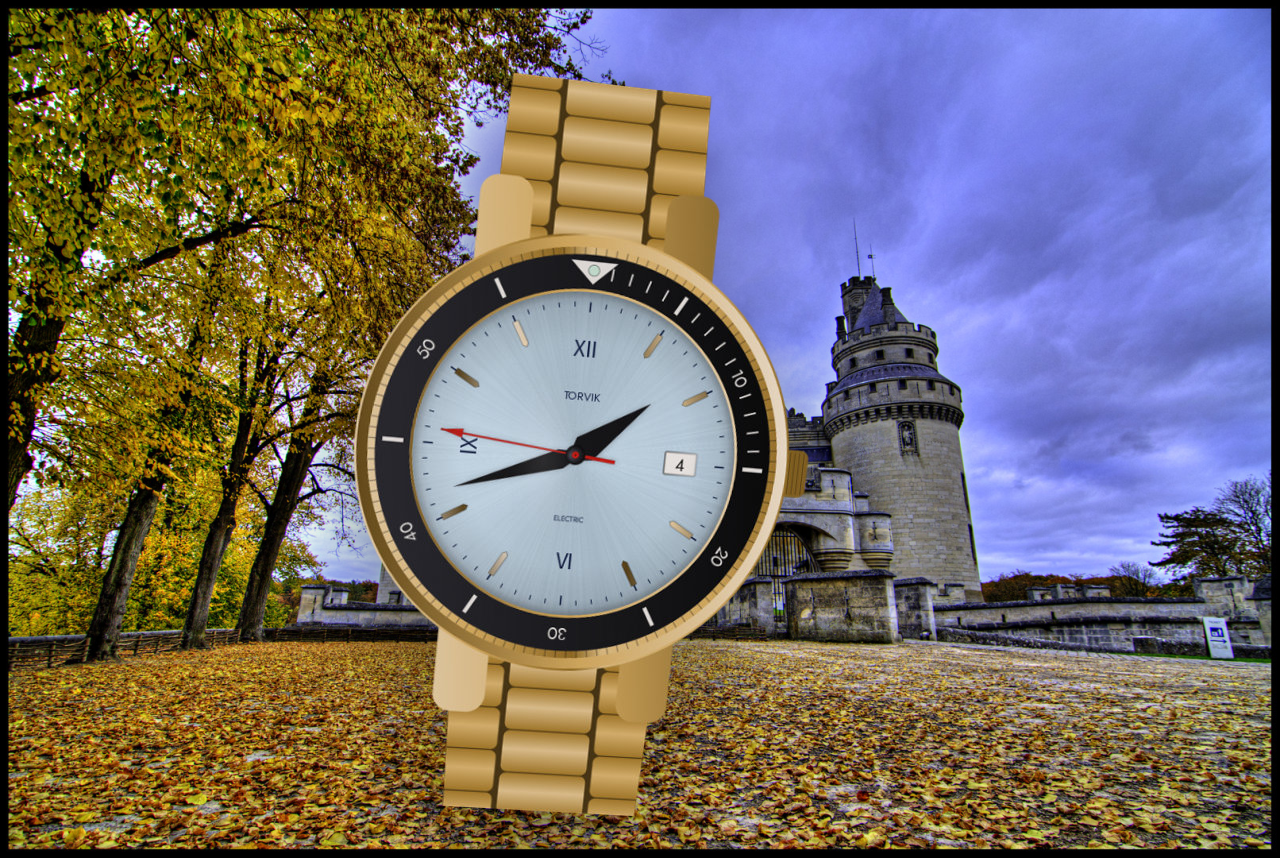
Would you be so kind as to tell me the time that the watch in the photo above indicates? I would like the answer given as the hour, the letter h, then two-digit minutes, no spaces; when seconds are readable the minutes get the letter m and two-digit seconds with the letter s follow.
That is 1h41m46s
